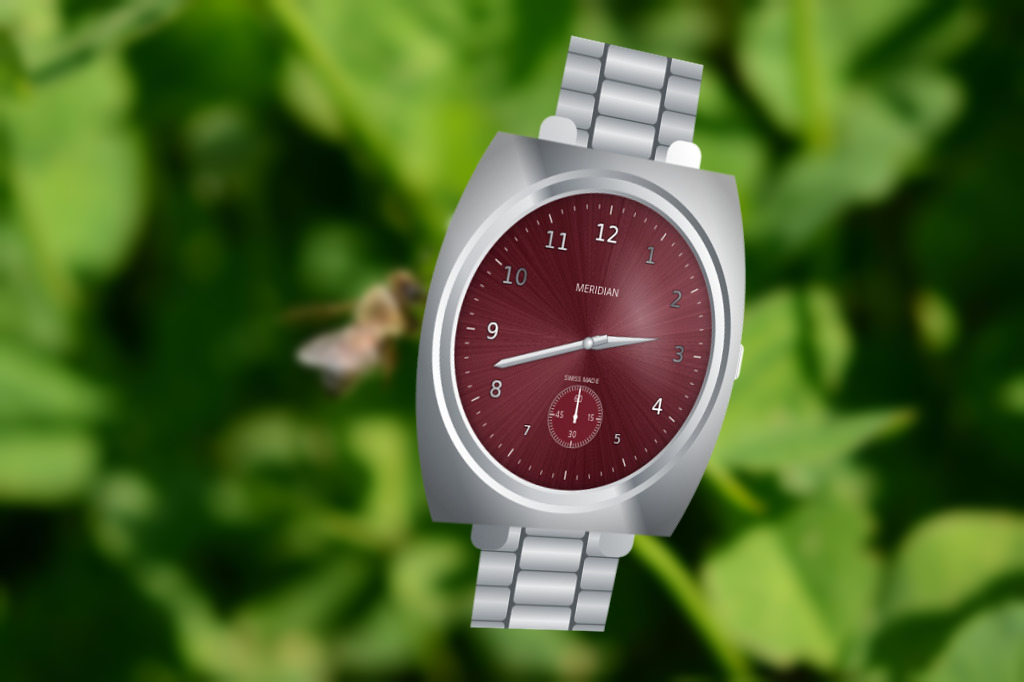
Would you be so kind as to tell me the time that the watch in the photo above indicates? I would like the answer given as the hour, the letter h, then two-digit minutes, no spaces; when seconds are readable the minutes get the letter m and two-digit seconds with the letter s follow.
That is 2h42
